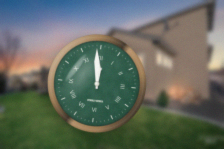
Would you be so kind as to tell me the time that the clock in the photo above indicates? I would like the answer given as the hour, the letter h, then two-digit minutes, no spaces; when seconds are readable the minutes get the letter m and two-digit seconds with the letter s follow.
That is 11h59
